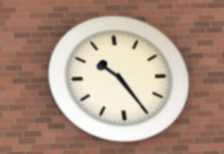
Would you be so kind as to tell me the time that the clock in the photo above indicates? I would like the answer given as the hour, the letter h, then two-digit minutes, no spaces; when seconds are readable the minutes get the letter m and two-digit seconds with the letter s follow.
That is 10h25
